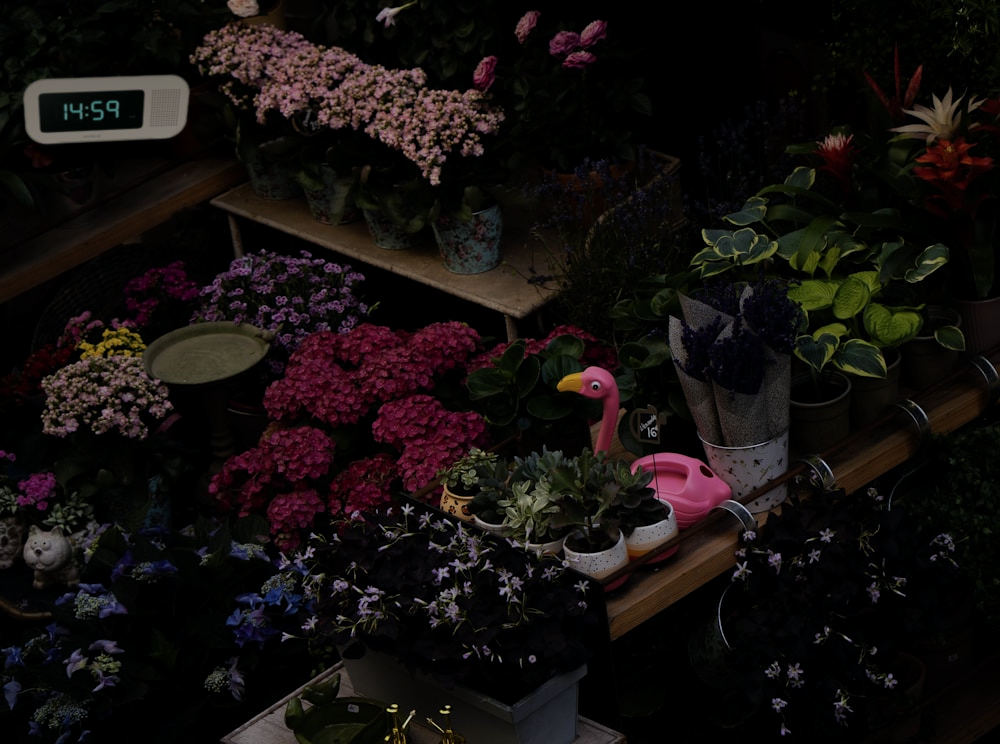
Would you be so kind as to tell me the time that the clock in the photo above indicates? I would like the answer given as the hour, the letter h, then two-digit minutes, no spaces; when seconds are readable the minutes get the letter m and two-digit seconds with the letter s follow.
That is 14h59
